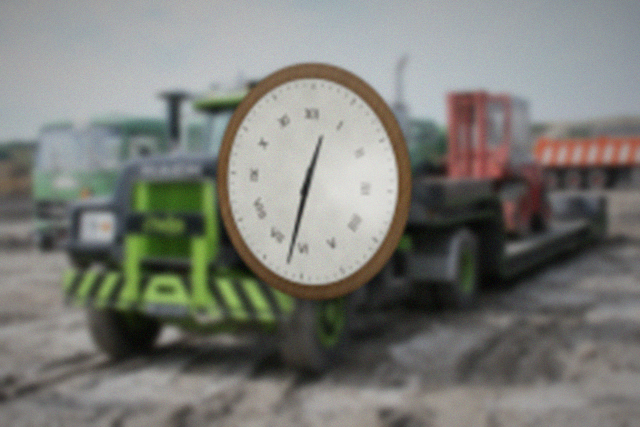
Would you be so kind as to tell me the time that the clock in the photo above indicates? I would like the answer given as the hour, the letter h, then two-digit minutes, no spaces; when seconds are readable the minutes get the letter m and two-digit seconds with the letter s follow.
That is 12h32
